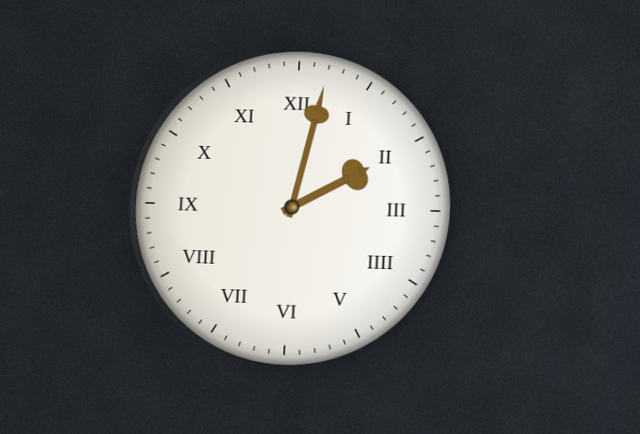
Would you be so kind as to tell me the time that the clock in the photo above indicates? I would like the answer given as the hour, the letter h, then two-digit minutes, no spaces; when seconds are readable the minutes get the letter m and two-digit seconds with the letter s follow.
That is 2h02
